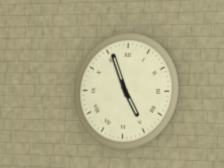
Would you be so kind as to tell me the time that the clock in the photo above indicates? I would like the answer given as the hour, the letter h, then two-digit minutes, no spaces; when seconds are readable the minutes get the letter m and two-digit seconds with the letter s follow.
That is 4h56
